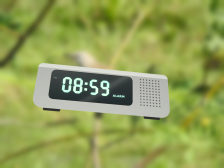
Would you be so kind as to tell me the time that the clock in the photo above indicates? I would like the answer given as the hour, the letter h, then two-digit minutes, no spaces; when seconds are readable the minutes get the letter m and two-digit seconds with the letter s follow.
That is 8h59
